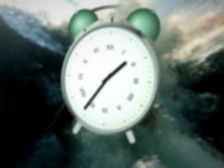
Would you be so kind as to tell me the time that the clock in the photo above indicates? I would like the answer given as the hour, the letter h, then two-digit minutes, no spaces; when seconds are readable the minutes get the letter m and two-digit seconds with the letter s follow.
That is 1h36
